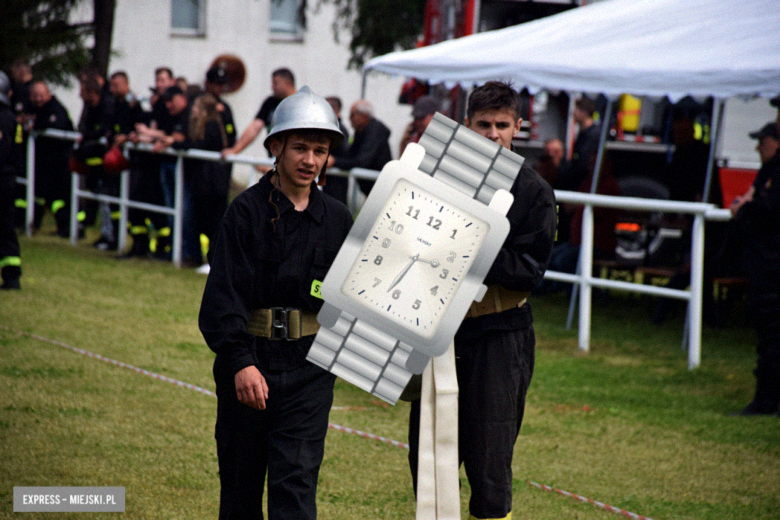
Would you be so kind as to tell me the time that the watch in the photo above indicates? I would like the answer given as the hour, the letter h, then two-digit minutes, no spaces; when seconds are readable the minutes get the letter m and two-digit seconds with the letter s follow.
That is 2h32
